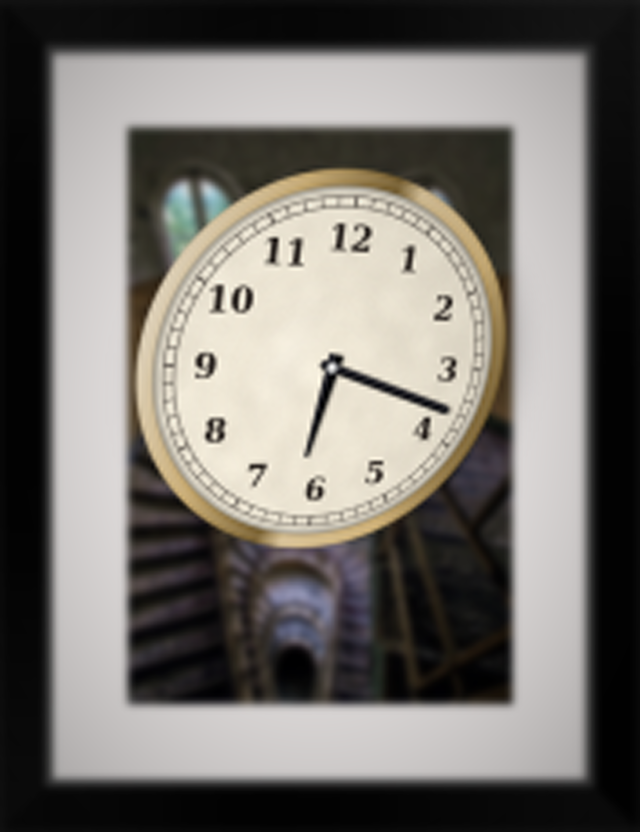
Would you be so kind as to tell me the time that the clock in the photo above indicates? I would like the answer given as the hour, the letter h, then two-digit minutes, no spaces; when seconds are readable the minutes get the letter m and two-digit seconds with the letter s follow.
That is 6h18
